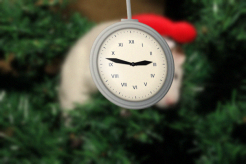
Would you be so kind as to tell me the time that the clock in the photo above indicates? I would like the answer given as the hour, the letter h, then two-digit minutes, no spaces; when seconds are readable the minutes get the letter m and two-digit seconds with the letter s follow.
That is 2h47
